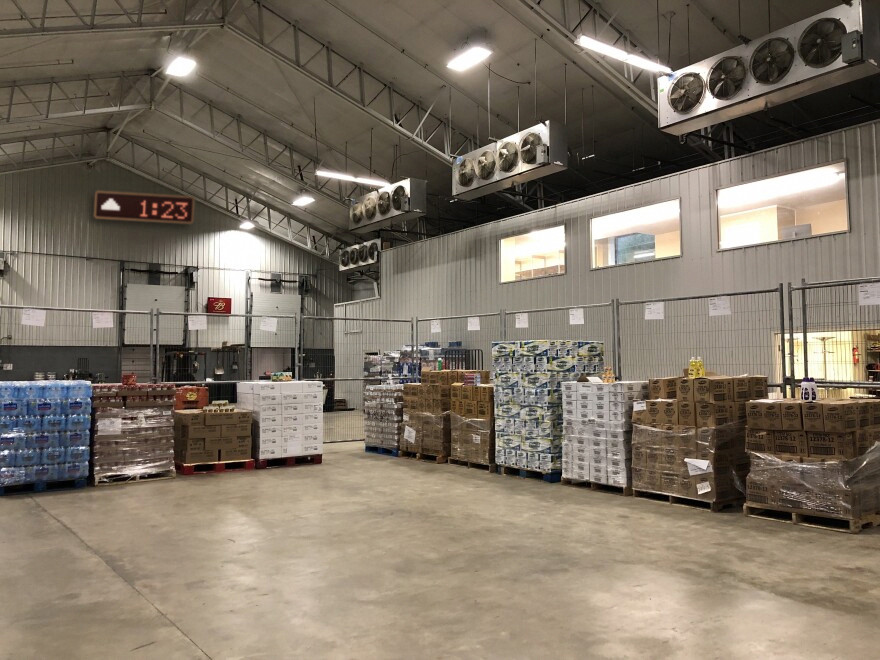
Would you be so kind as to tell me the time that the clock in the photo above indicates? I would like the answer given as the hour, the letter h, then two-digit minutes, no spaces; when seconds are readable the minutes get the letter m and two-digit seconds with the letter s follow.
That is 1h23
